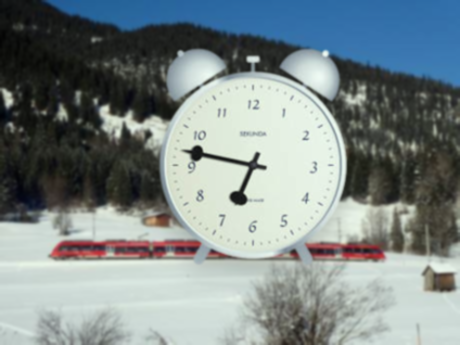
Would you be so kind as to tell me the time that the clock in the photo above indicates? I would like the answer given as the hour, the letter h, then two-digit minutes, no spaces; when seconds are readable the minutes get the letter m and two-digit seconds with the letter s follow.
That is 6h47
